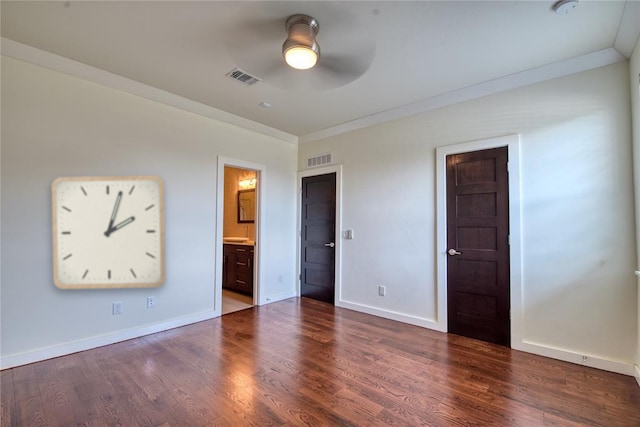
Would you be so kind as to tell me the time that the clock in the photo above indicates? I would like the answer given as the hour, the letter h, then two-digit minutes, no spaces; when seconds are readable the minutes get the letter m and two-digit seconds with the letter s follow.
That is 2h03
